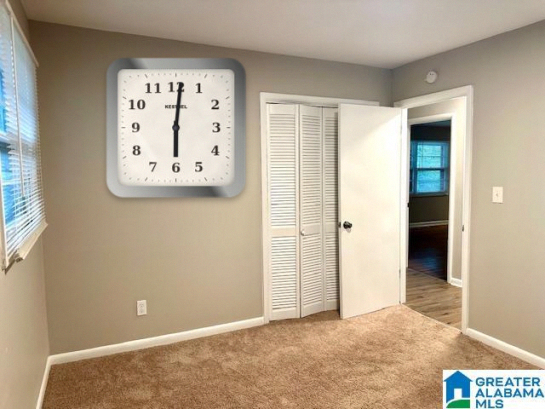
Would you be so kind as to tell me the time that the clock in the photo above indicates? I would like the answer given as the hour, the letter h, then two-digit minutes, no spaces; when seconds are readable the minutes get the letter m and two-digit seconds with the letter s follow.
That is 6h01
